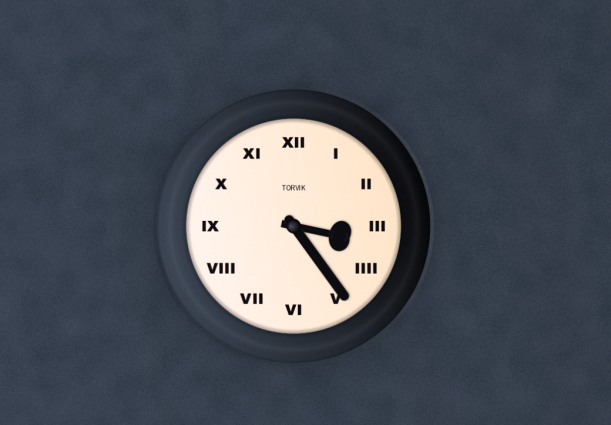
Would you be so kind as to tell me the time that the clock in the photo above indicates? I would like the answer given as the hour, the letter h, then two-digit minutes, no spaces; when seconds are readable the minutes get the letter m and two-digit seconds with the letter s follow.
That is 3h24
